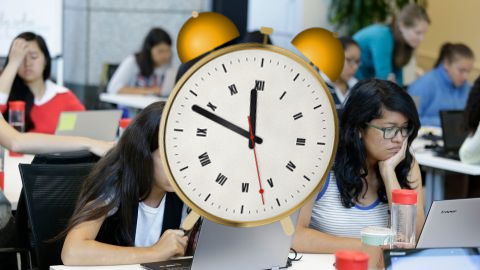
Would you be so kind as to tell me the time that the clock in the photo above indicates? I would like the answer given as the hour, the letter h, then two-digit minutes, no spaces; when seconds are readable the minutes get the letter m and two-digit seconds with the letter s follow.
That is 11h48m27s
